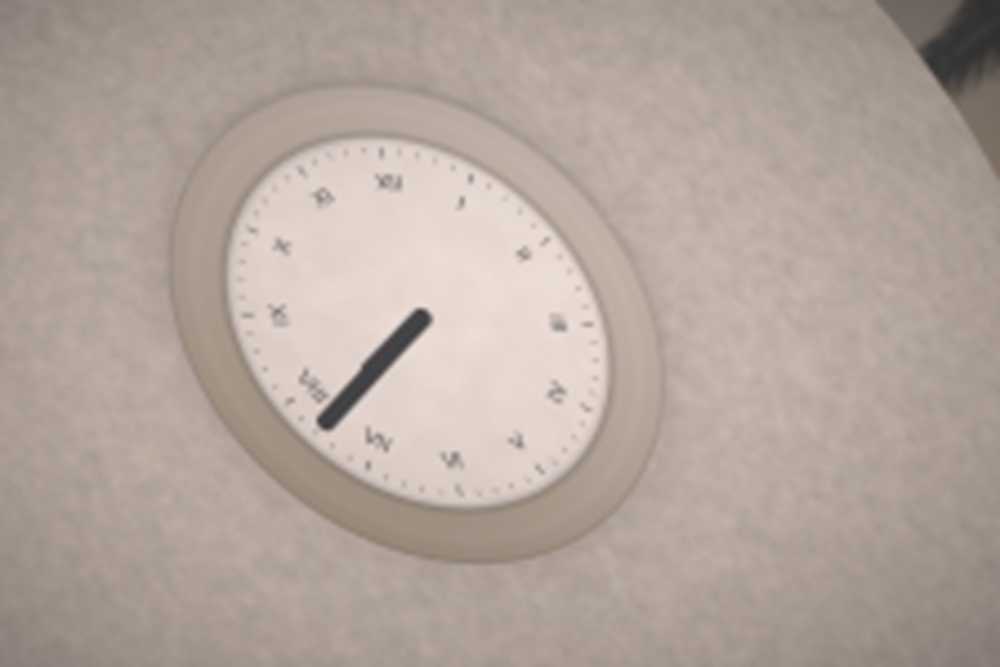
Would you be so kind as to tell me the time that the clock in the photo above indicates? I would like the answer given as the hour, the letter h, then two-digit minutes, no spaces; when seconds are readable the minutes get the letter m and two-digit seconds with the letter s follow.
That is 7h38
